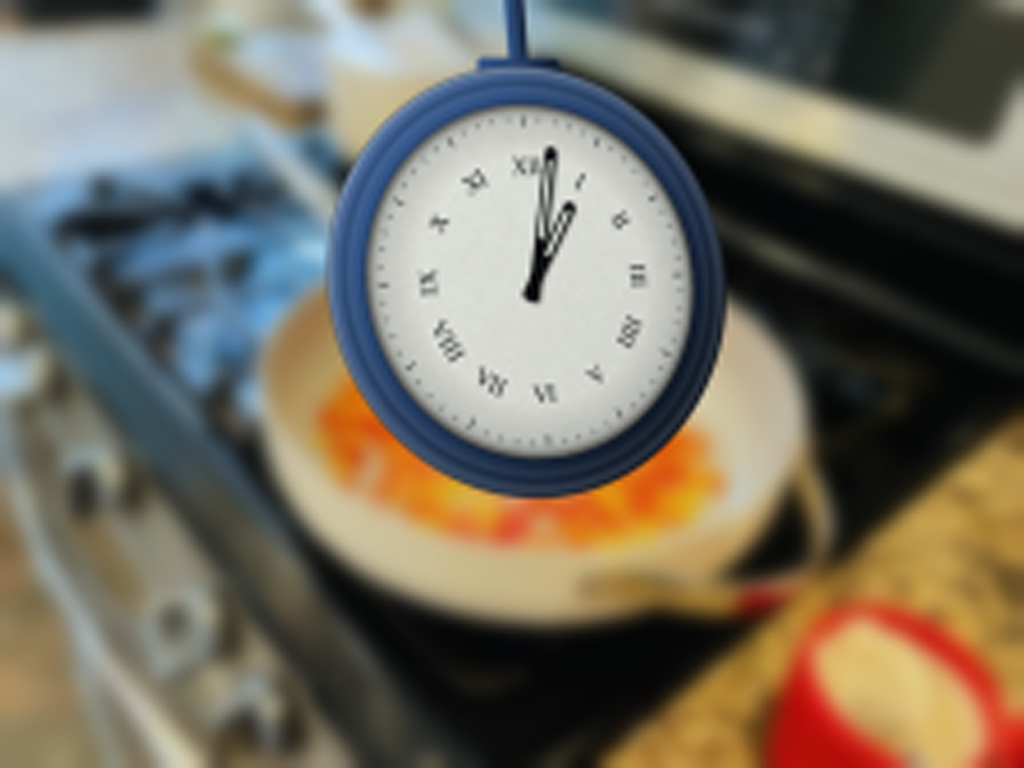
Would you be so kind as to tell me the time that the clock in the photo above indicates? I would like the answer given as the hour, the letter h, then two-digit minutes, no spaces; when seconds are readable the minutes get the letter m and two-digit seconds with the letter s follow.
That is 1h02
